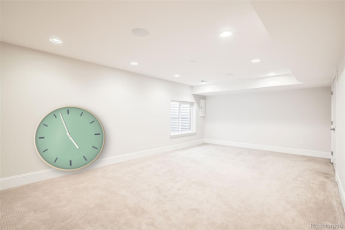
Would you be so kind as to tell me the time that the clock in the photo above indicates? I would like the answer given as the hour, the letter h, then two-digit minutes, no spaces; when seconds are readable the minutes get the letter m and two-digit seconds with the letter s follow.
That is 4h57
